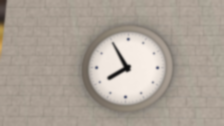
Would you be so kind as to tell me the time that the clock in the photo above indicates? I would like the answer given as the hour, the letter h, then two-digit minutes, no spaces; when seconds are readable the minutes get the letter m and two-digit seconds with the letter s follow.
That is 7h55
